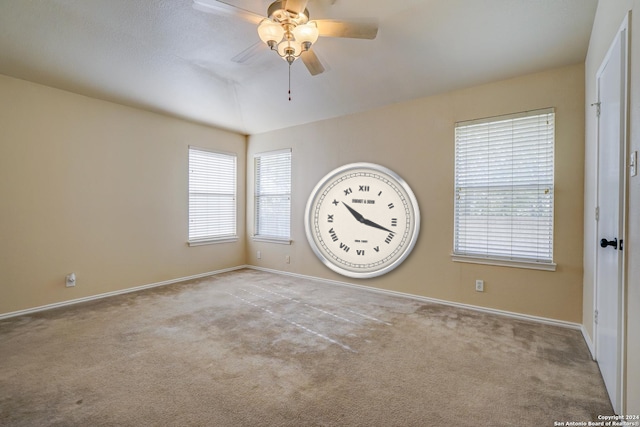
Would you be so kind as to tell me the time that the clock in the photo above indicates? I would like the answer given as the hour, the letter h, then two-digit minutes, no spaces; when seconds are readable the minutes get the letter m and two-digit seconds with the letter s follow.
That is 10h18
